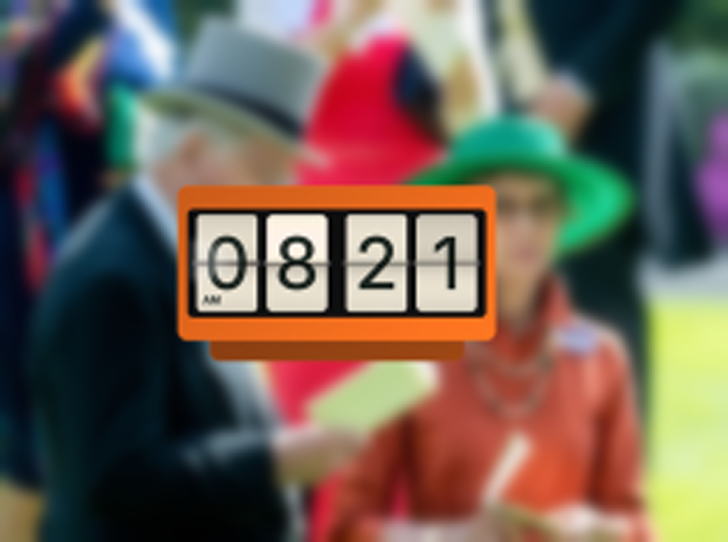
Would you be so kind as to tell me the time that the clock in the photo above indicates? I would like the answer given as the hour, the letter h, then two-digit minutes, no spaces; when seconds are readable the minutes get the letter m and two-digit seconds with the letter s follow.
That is 8h21
